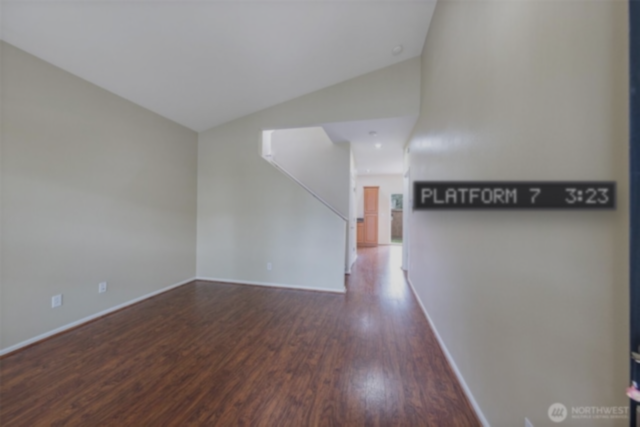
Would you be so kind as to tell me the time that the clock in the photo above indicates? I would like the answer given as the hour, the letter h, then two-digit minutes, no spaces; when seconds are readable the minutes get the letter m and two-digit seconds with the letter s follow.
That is 3h23
